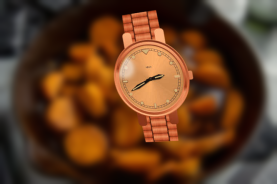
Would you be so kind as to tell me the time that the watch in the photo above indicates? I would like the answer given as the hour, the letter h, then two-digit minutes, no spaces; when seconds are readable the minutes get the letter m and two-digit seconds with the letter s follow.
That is 2h41
